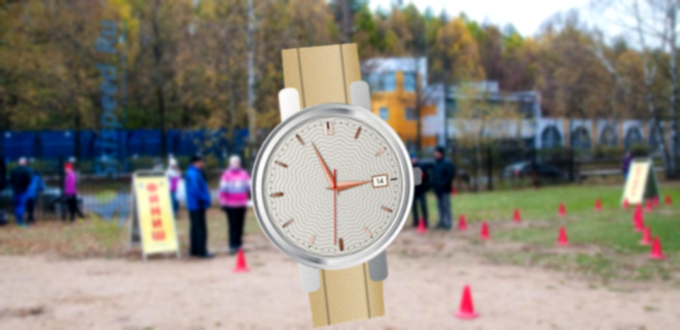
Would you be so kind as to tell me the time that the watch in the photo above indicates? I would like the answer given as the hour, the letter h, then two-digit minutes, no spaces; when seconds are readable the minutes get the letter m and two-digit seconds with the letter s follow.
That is 2h56m31s
